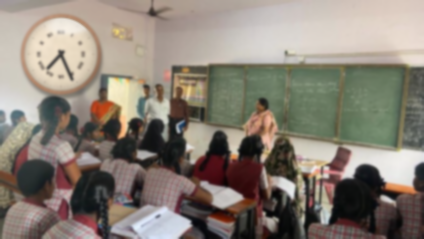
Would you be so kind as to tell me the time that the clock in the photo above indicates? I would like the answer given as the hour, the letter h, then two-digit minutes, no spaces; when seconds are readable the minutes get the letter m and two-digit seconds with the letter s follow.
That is 7h26
